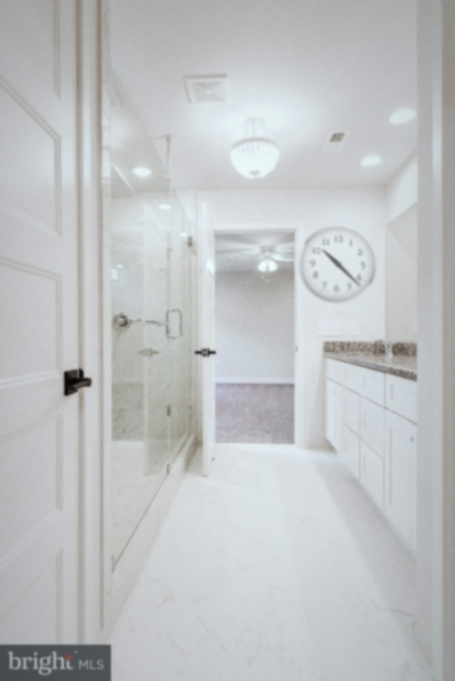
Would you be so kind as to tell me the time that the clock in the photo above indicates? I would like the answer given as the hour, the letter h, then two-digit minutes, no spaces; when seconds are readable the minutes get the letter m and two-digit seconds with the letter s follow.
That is 10h22
